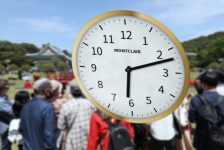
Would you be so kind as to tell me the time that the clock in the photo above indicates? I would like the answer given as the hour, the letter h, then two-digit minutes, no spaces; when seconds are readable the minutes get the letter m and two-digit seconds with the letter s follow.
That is 6h12
